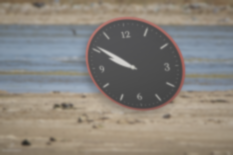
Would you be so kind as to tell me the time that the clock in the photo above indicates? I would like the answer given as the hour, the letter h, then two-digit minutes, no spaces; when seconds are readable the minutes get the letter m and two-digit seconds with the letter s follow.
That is 9h51
